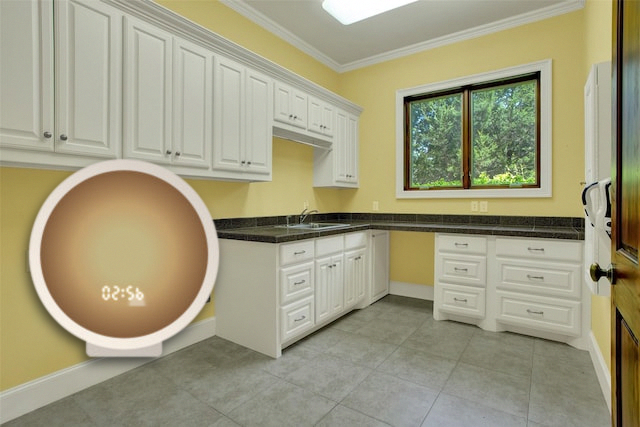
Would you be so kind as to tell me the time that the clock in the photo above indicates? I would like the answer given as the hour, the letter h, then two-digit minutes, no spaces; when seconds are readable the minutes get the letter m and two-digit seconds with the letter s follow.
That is 2h56
